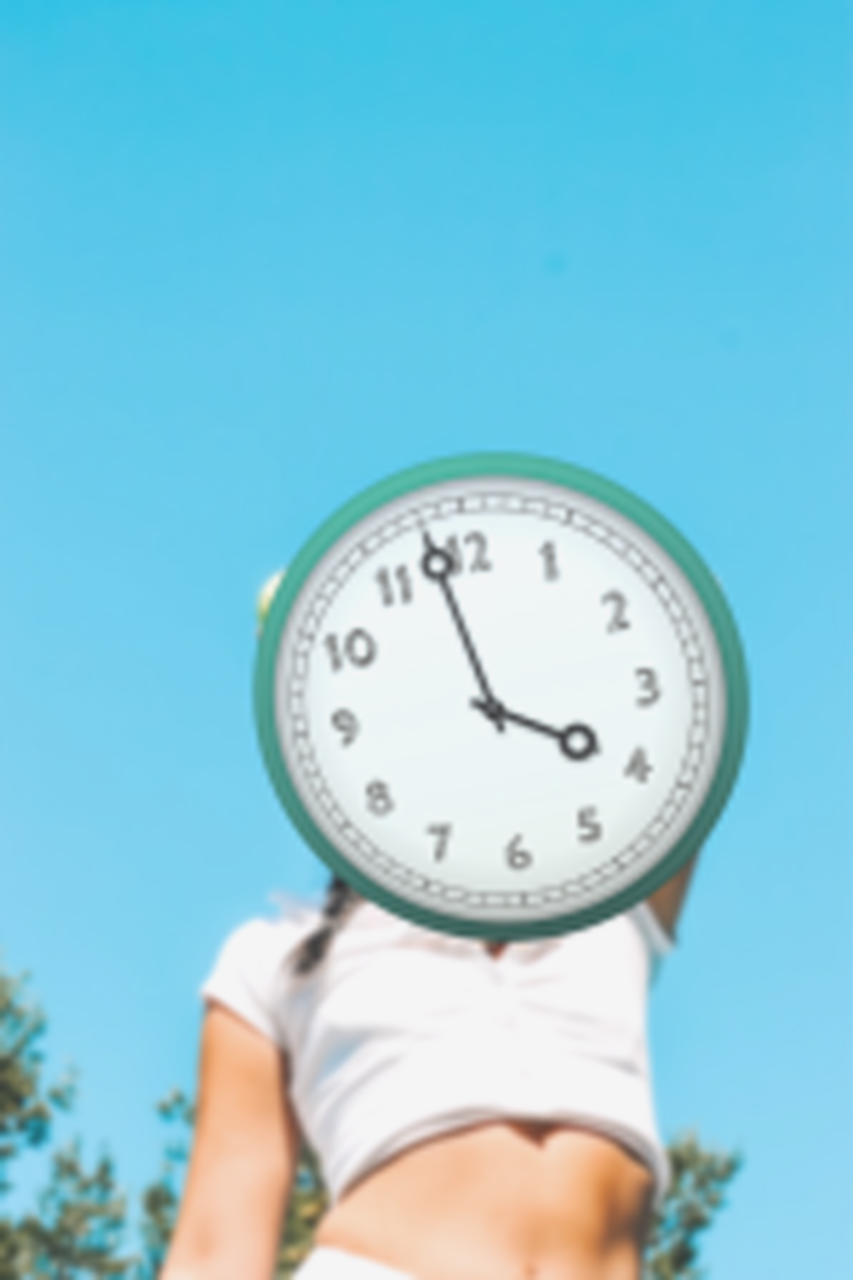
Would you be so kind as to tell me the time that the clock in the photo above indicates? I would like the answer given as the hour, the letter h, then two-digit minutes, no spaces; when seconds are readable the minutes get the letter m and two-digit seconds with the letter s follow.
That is 3h58
